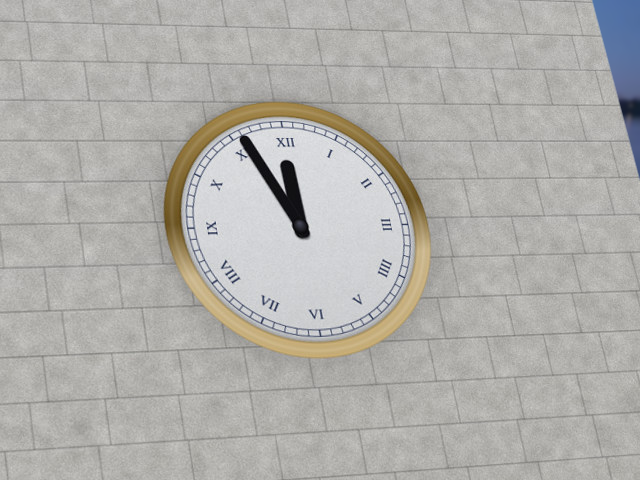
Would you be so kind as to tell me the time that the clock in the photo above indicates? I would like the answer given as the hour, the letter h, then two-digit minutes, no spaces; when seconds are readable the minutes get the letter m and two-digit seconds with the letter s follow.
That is 11h56
